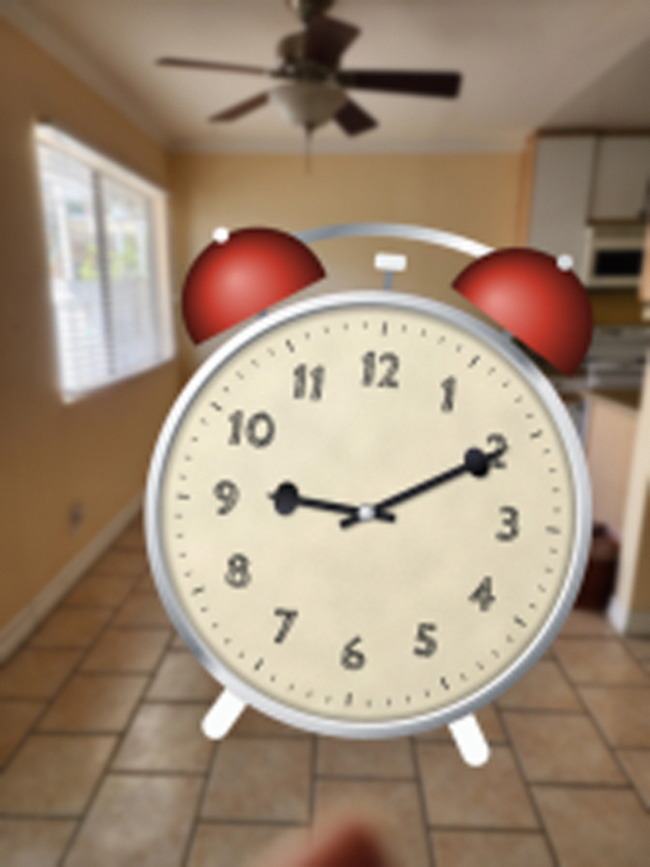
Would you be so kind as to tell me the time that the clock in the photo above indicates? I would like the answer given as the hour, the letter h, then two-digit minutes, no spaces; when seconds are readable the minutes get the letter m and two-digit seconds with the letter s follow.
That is 9h10
